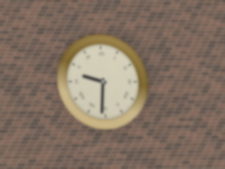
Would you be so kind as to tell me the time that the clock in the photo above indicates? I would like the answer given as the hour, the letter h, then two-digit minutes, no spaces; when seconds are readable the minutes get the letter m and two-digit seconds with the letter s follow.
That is 9h31
